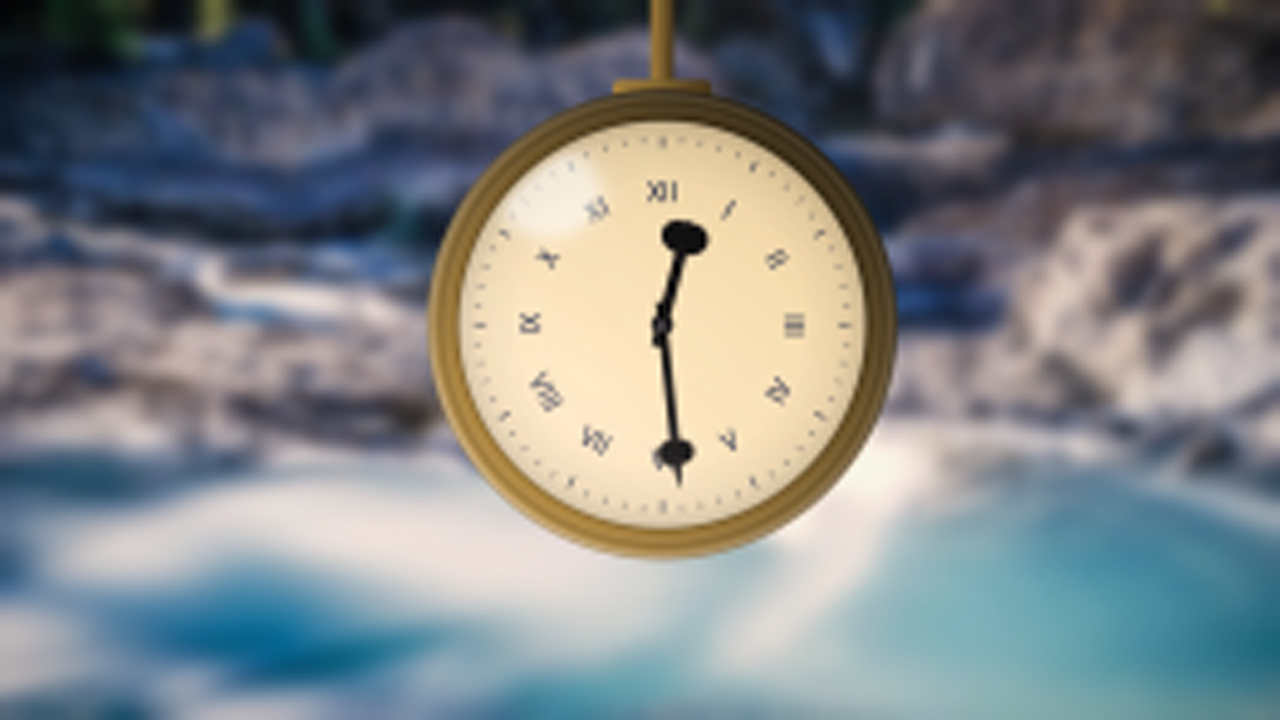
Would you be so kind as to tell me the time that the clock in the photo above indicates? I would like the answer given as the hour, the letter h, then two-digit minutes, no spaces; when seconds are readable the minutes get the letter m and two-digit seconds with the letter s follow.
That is 12h29
